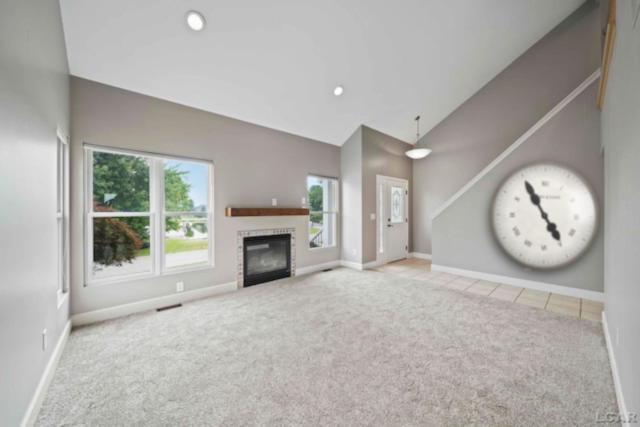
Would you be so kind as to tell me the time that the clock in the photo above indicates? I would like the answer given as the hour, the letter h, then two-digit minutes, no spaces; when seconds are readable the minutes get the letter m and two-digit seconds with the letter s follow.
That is 4h55
